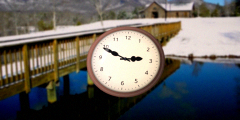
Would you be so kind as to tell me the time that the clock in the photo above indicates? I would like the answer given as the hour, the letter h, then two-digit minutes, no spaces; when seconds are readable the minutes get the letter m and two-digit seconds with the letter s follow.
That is 2h49
